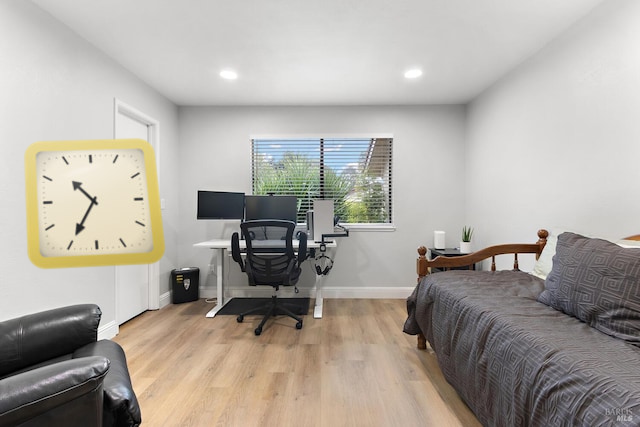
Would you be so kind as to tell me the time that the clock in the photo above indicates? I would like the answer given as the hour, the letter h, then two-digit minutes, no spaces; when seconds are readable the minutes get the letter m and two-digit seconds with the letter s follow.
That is 10h35
